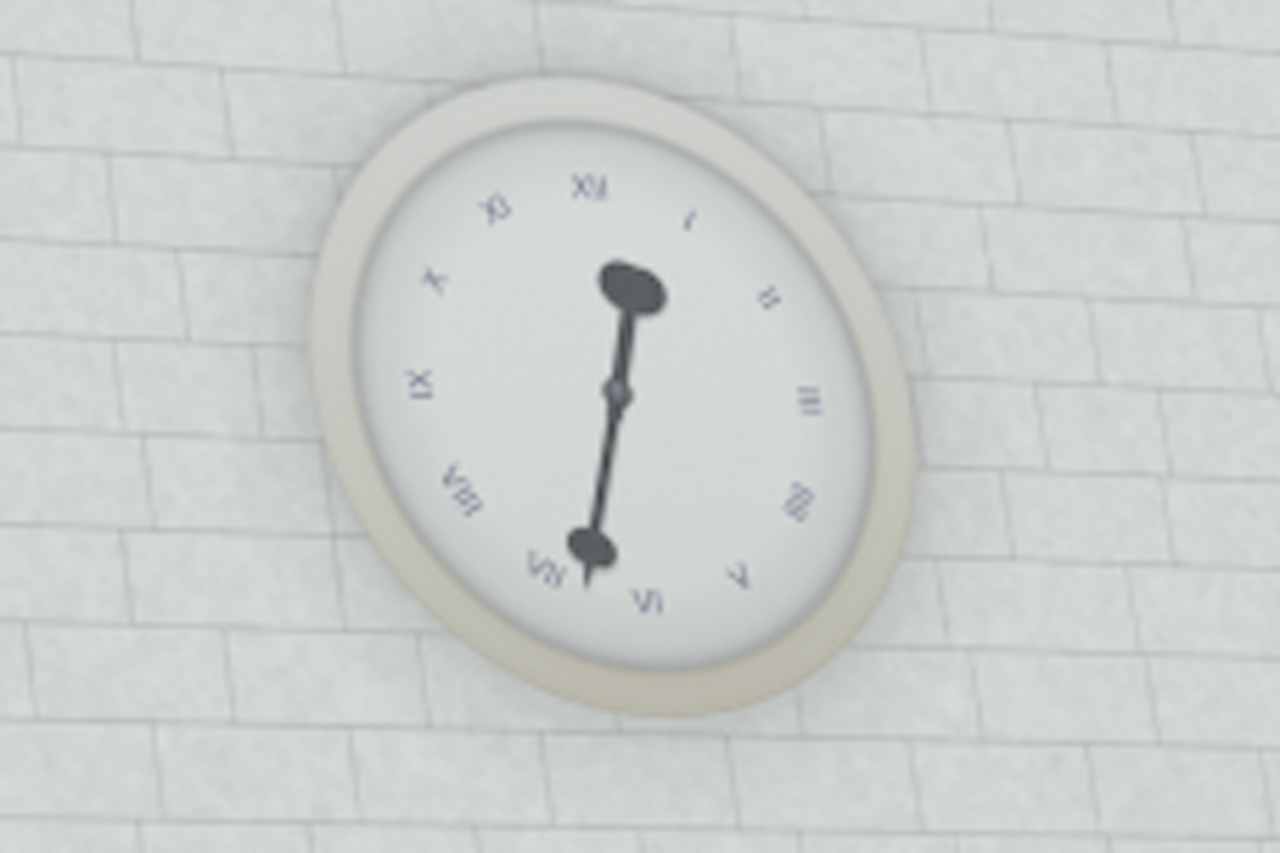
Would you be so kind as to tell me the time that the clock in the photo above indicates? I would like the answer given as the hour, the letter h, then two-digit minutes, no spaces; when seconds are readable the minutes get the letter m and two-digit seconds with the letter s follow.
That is 12h33
